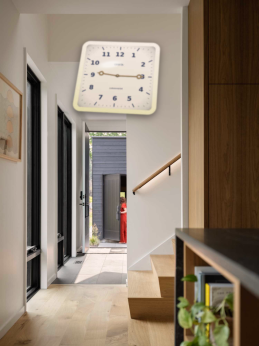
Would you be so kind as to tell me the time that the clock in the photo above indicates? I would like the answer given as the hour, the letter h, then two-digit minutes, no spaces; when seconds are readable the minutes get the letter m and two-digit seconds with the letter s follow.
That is 9h15
